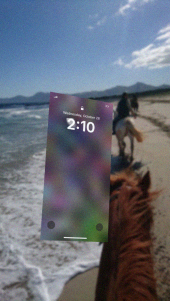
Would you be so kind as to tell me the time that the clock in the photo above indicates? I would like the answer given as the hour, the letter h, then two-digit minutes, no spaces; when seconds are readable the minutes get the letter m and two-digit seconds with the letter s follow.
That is 2h10
